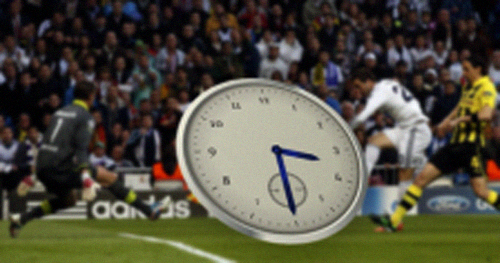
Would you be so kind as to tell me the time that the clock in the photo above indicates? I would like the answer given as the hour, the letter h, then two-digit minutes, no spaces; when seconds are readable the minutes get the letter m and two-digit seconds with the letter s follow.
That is 3h30
